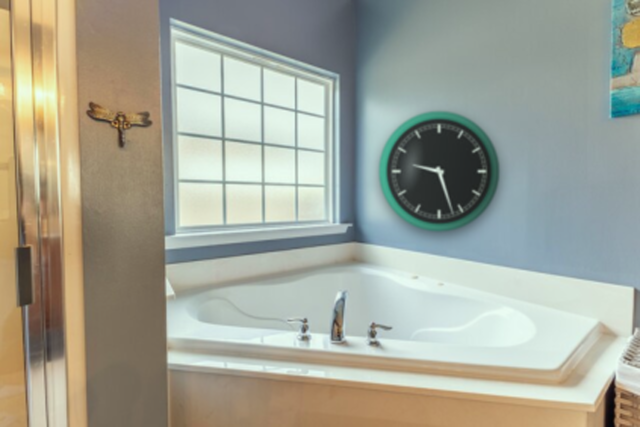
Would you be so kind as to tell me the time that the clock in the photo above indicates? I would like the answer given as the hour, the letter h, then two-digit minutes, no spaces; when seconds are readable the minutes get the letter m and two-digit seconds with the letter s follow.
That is 9h27
